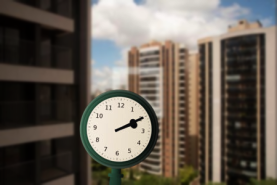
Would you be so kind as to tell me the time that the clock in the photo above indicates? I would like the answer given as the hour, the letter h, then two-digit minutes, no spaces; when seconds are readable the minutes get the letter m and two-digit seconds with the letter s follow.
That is 2h10
